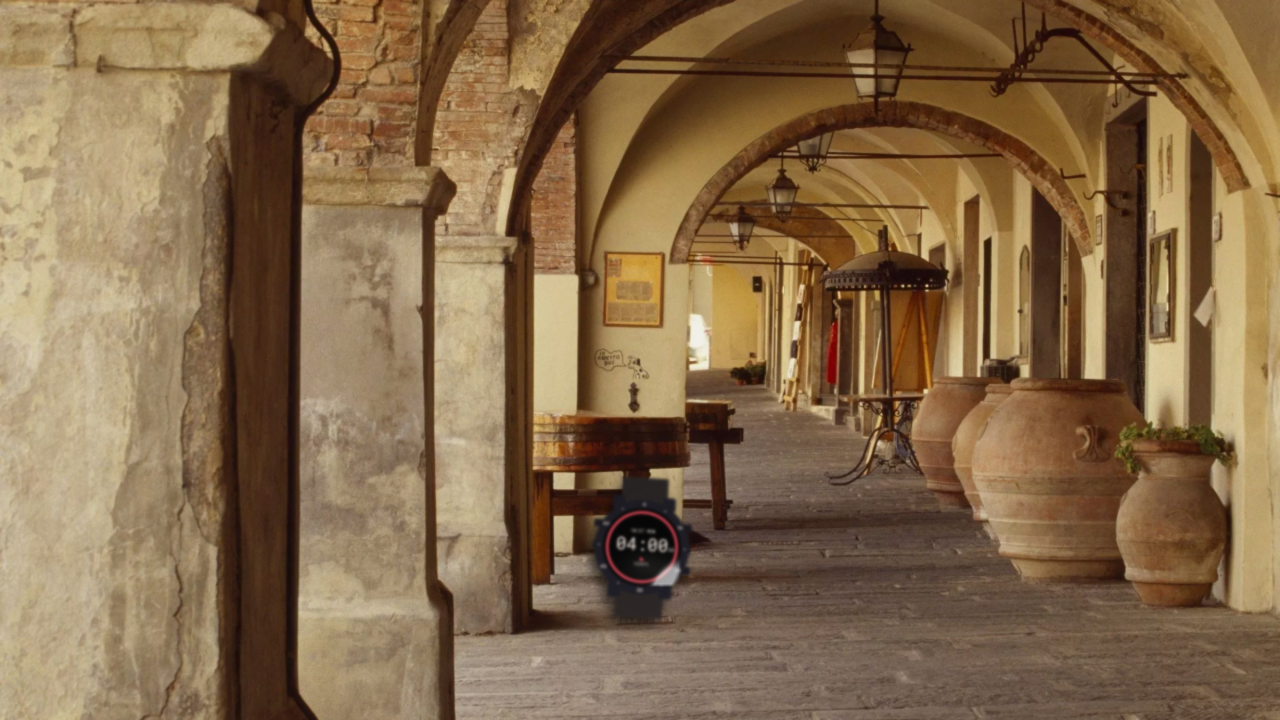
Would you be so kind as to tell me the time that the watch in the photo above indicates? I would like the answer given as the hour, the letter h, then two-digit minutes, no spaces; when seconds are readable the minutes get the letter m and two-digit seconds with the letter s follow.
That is 4h00
